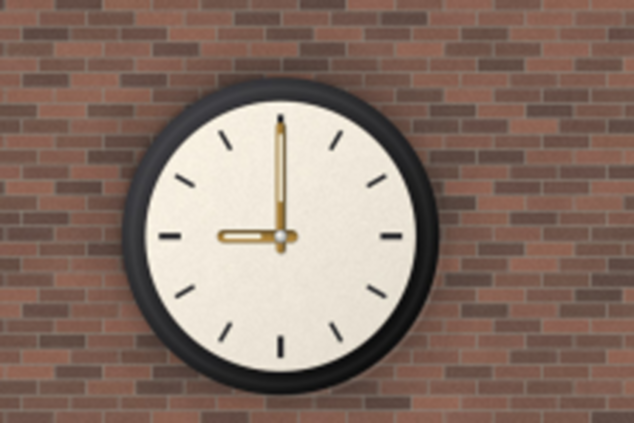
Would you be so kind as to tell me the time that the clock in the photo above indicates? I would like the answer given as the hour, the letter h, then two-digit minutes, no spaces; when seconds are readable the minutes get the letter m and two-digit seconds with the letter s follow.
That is 9h00
